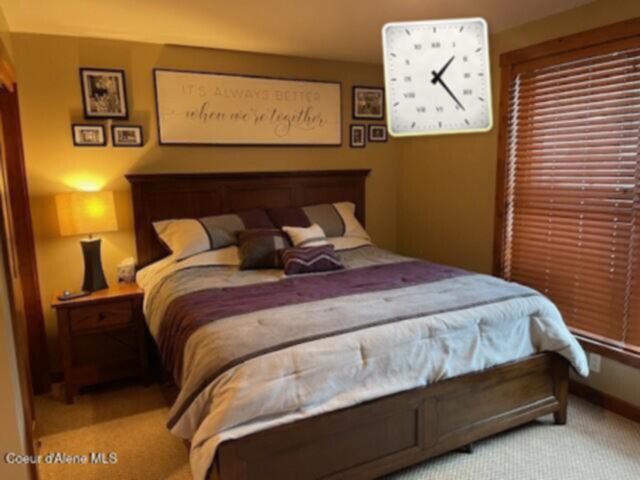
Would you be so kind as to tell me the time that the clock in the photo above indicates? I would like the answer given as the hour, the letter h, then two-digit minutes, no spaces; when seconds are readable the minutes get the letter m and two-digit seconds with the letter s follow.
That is 1h24
